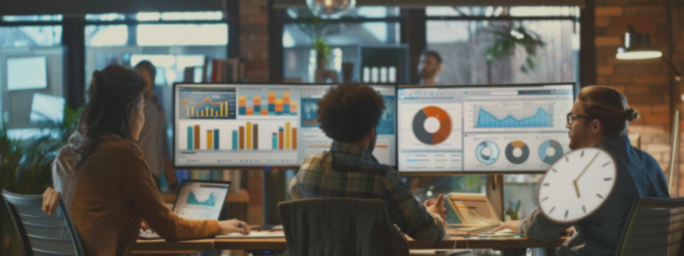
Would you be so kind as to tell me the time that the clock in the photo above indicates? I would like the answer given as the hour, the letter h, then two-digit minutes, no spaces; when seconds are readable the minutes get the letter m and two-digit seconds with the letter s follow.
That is 5h05
